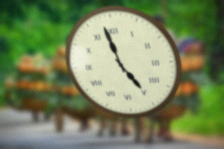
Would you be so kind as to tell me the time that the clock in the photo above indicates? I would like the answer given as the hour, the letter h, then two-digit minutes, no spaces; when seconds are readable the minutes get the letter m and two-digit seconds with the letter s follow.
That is 4h58
